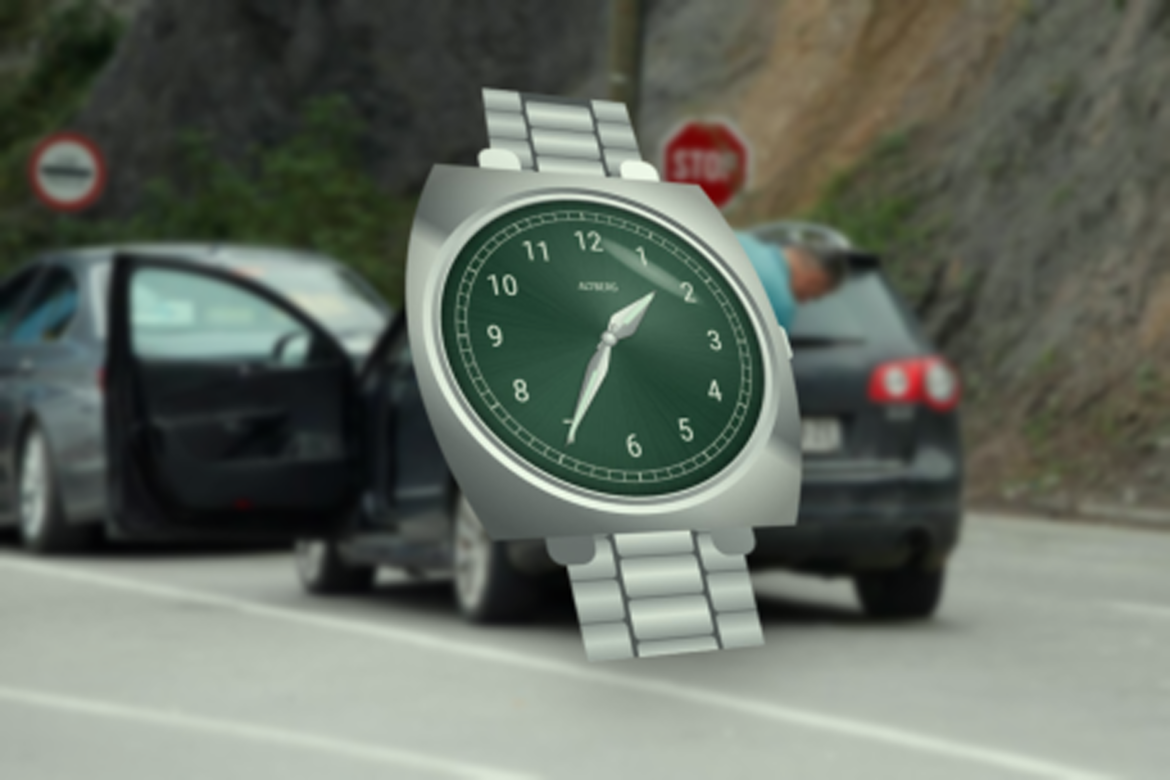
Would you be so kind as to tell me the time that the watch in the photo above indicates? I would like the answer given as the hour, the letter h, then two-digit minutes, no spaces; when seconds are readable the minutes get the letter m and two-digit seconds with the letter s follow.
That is 1h35
